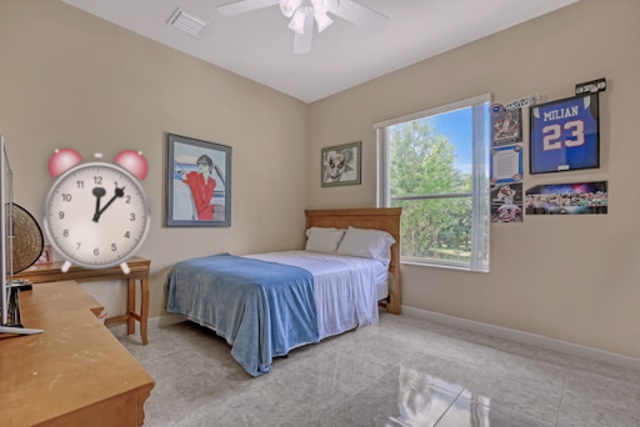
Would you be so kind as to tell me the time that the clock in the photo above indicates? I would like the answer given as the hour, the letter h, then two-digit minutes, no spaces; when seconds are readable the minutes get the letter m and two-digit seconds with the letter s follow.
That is 12h07
